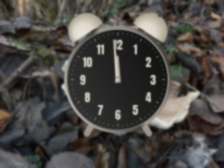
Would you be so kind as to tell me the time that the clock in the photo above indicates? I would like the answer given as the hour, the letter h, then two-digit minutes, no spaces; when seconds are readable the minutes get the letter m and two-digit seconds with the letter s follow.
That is 11h59
